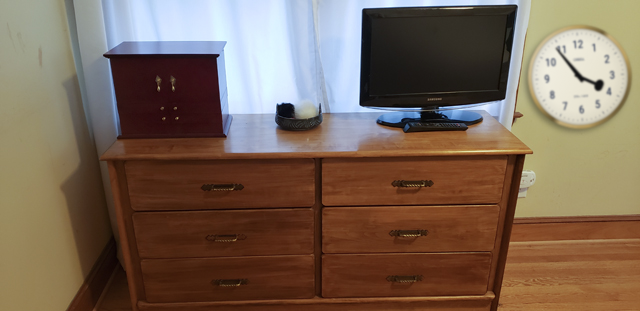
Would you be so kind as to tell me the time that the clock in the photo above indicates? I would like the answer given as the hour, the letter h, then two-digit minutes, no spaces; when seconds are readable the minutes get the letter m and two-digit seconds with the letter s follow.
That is 3h54
